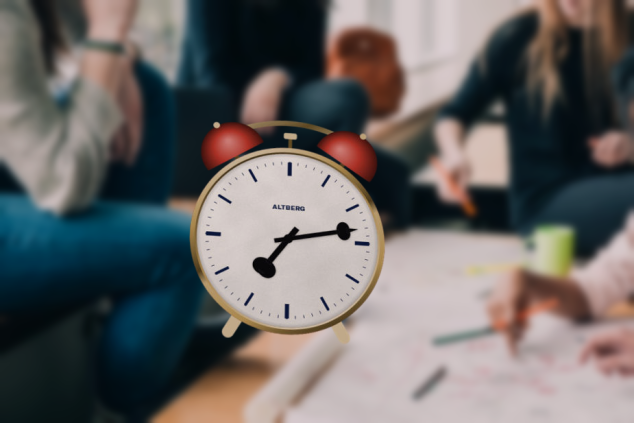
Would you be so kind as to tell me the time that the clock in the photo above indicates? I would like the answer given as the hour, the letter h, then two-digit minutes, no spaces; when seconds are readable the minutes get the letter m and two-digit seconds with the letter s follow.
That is 7h13
